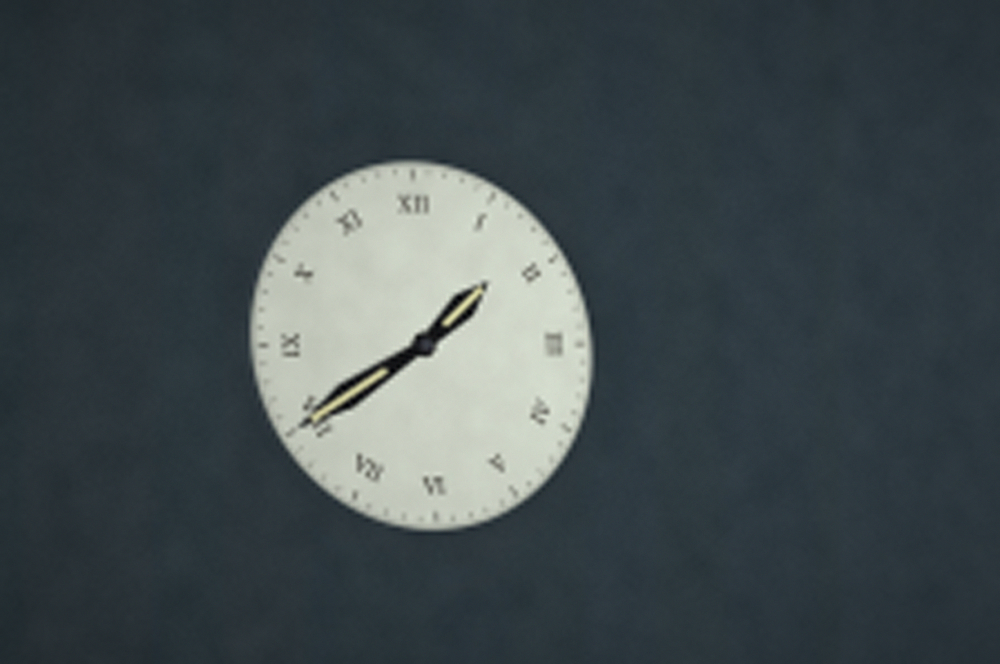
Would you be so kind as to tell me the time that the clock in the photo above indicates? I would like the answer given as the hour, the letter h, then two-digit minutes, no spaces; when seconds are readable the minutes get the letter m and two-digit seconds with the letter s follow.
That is 1h40
